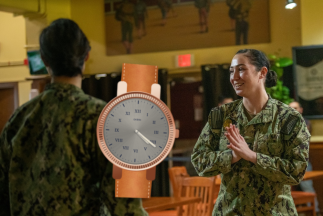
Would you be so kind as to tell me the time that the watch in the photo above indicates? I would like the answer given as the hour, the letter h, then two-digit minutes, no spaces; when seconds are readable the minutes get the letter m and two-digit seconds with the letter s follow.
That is 4h21
